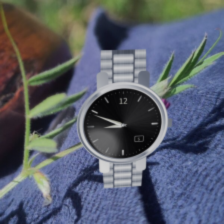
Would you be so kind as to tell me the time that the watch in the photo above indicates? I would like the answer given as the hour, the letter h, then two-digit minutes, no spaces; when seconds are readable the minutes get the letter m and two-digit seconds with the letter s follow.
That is 8h49
